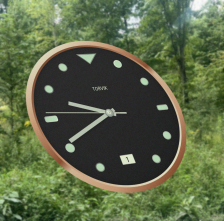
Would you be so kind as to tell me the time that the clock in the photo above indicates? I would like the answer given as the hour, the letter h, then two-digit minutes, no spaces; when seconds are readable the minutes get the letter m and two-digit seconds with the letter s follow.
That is 9h40m46s
